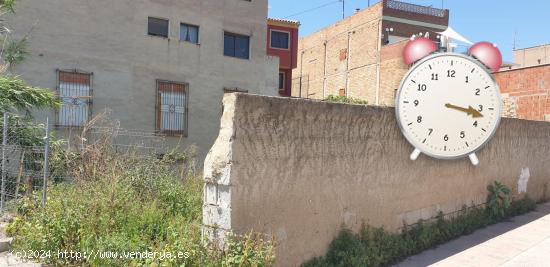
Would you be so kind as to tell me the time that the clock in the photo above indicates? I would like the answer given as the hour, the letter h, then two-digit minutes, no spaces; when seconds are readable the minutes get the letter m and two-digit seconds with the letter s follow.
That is 3h17
